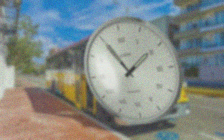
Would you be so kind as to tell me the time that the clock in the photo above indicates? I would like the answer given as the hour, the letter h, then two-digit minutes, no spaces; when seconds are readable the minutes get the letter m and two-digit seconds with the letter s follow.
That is 1h55
